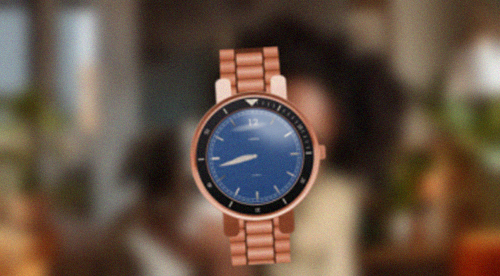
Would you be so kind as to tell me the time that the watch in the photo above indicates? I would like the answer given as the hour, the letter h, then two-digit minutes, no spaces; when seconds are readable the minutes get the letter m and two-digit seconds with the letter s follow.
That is 8h43
